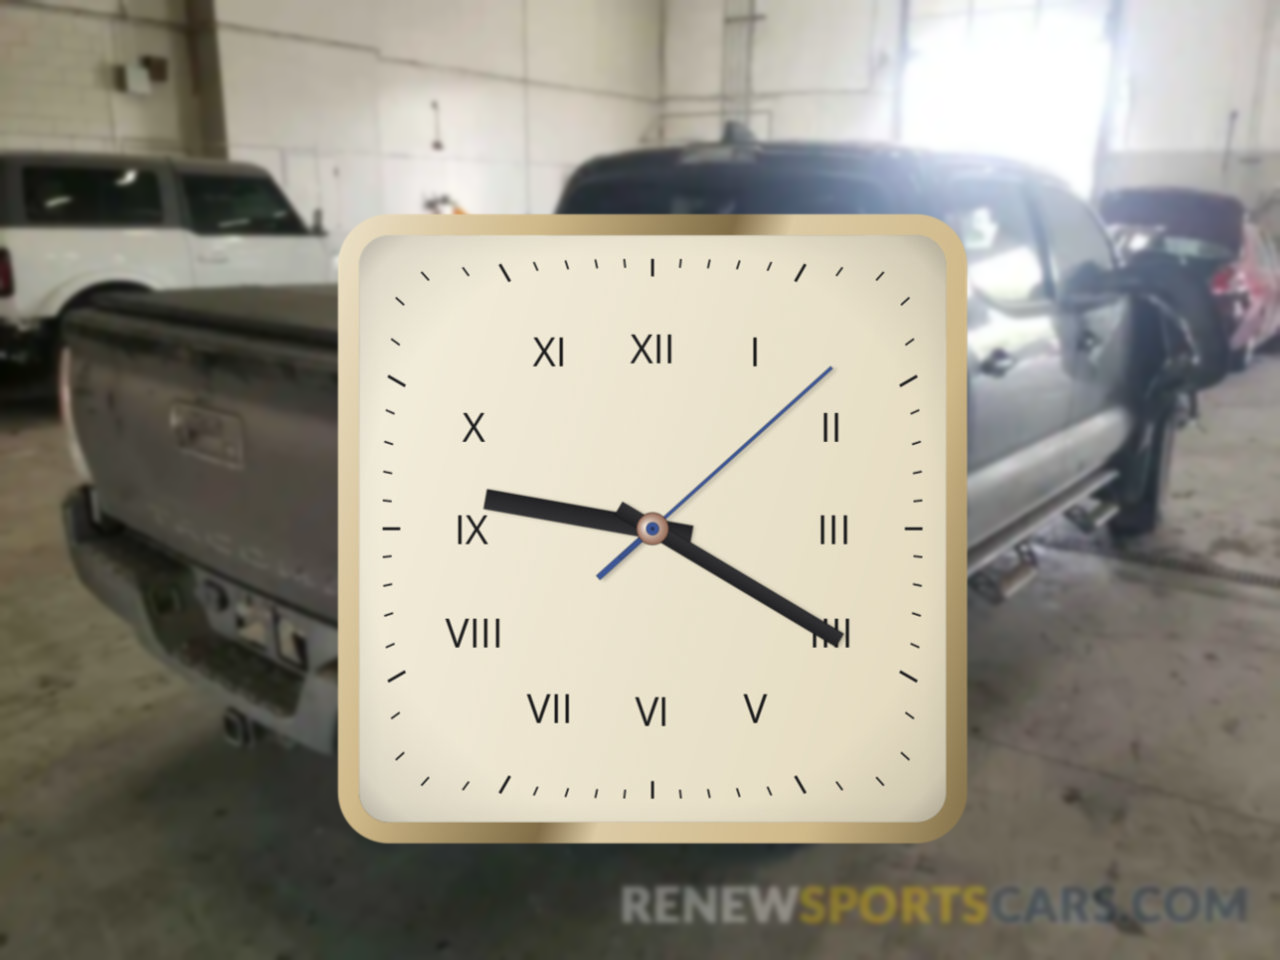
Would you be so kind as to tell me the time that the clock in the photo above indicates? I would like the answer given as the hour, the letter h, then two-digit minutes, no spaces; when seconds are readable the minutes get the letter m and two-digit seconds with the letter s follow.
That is 9h20m08s
